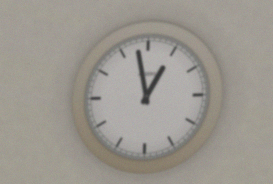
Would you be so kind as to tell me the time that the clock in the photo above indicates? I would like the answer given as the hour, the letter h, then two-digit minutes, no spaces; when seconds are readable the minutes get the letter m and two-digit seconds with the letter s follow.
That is 12h58
